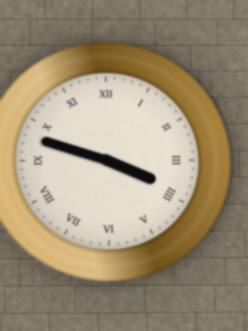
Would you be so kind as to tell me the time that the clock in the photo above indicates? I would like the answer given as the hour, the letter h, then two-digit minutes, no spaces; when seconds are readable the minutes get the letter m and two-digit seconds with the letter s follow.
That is 3h48
